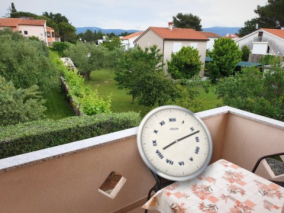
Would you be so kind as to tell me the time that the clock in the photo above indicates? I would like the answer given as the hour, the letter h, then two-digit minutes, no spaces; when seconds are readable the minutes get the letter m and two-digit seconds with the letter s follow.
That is 8h12
